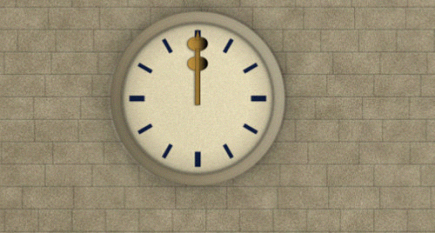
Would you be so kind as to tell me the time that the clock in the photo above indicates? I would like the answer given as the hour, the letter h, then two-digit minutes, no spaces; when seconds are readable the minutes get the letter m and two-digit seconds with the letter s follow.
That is 12h00
